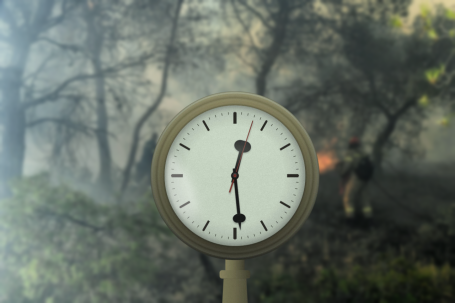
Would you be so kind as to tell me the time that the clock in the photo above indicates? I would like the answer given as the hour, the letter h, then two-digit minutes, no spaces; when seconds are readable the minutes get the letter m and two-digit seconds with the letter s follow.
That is 12h29m03s
